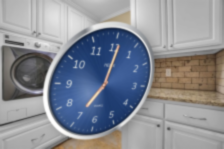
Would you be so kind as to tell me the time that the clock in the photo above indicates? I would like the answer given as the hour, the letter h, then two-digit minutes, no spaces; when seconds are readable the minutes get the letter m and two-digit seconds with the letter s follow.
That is 7h01
